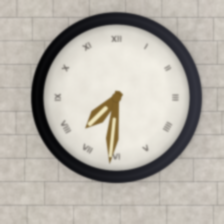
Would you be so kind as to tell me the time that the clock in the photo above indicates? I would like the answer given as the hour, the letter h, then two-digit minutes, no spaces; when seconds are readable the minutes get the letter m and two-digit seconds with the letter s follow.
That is 7h31
